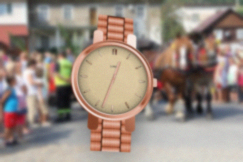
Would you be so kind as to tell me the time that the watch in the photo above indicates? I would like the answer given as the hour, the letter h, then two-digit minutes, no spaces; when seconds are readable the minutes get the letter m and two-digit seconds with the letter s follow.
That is 12h33
